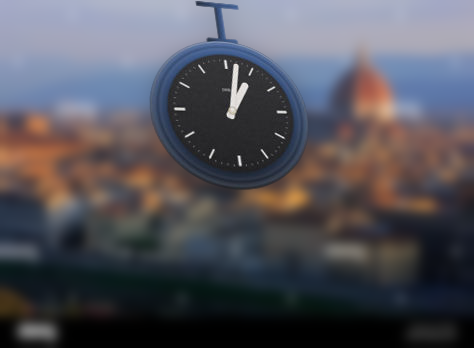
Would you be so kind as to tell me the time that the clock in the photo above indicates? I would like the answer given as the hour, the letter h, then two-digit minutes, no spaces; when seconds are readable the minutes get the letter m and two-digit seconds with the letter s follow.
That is 1h02
